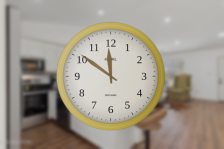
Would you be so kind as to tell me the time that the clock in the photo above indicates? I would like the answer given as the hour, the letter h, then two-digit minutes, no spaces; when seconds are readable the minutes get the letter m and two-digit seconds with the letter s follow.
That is 11h51
